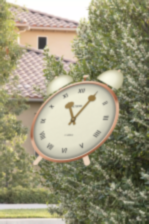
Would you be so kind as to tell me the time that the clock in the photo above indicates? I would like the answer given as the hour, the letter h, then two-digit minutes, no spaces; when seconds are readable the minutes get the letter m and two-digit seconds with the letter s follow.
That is 11h05
